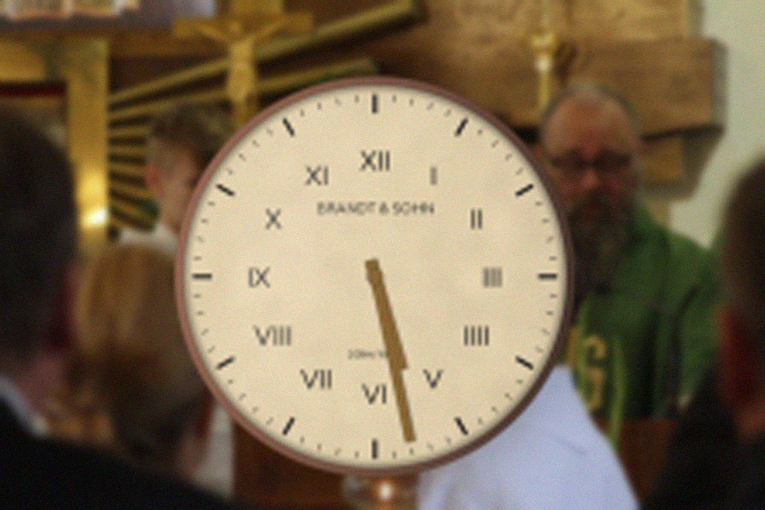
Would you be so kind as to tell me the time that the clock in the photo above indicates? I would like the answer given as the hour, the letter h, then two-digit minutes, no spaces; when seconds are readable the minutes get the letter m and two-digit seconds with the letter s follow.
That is 5h28
